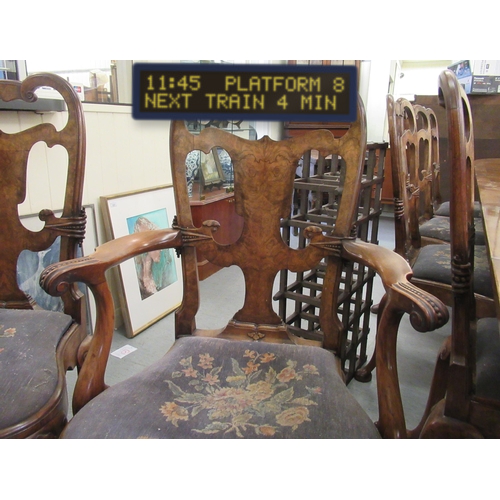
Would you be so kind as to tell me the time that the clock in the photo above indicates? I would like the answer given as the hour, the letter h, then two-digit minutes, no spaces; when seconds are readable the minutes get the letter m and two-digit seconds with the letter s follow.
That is 11h45
